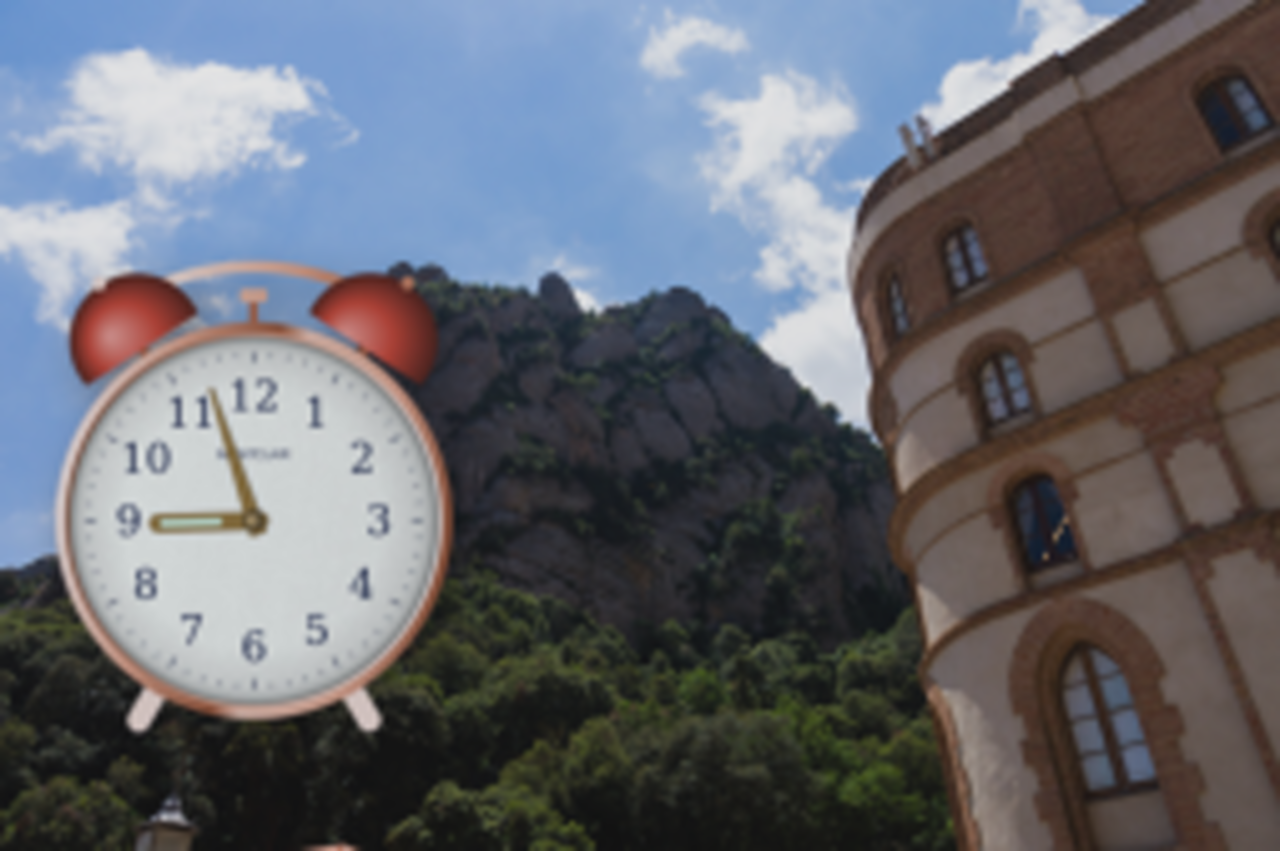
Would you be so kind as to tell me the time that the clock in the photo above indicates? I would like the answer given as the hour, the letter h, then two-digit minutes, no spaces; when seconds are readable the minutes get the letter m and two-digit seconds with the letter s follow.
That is 8h57
